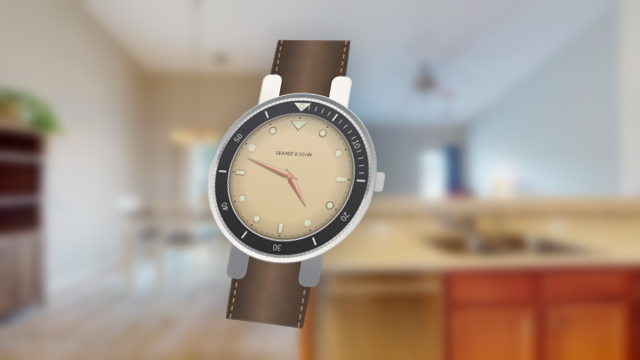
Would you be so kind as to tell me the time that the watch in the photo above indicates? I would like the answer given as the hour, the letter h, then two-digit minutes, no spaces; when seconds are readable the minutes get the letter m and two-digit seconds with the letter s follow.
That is 4h48
